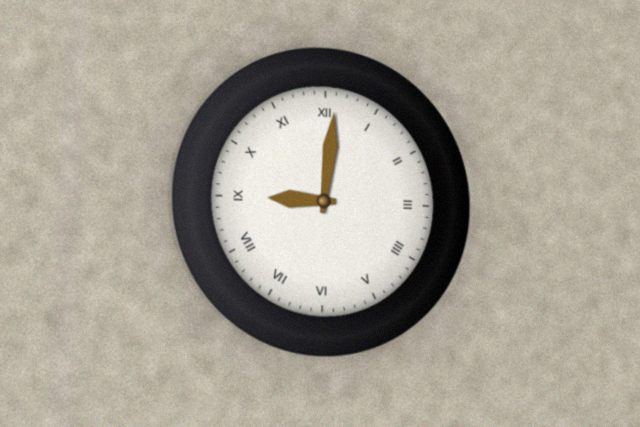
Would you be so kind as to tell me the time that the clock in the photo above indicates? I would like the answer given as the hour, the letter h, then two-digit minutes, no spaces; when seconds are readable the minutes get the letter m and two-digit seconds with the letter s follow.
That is 9h01
